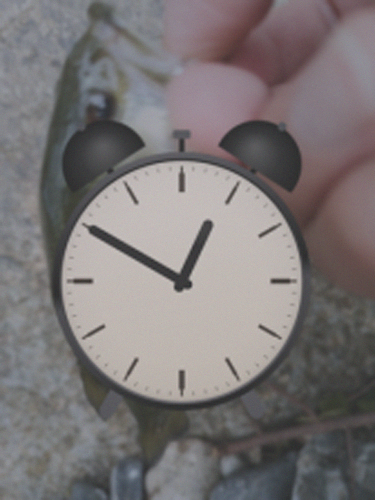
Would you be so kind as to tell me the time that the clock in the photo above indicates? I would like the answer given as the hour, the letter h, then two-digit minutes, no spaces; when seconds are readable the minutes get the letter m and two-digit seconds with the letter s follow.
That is 12h50
